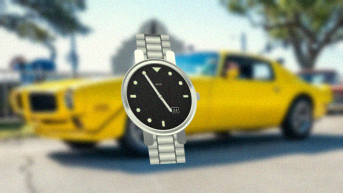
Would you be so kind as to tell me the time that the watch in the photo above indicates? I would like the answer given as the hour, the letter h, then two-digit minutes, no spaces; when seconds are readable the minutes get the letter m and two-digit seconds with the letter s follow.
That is 4h55
